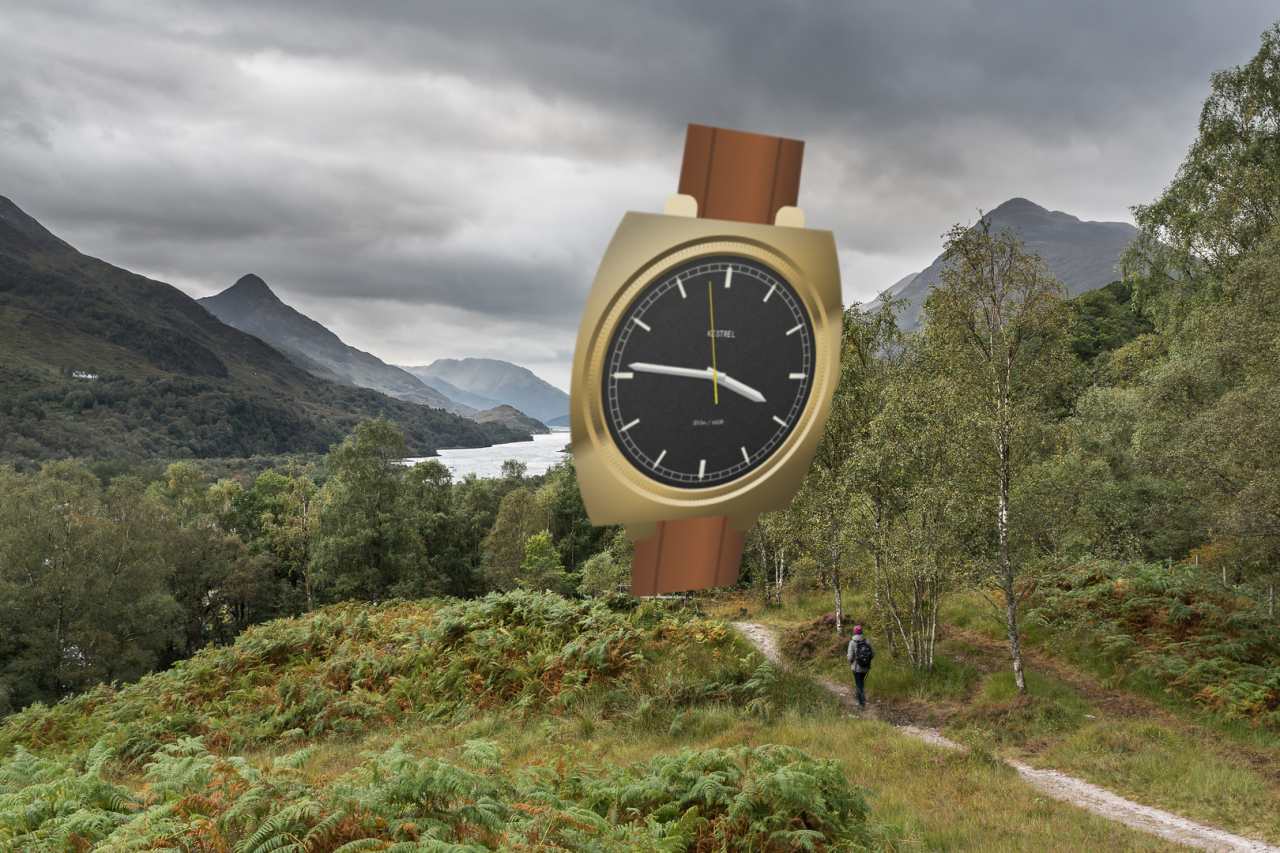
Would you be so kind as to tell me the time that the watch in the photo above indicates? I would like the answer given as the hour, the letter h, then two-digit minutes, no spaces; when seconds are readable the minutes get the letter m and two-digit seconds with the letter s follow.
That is 3h45m58s
